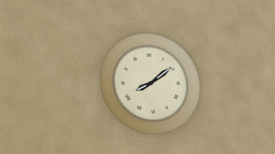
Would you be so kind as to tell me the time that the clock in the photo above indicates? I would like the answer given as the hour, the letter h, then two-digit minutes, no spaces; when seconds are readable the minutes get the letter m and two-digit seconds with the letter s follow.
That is 8h09
